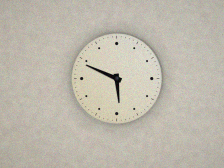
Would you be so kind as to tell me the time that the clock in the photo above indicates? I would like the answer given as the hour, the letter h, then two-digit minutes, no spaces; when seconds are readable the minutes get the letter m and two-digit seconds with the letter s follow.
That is 5h49
